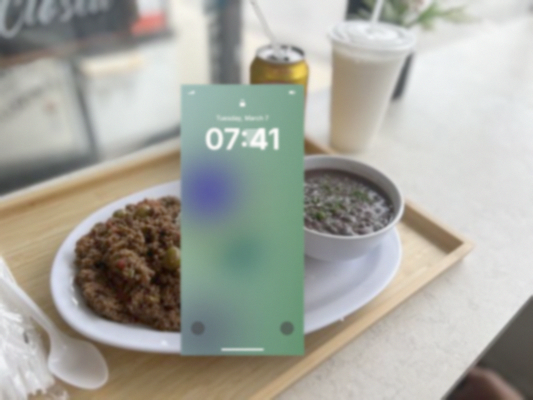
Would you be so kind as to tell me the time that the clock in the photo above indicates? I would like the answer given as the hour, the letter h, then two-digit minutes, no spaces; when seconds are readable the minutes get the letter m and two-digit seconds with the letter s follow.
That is 7h41
